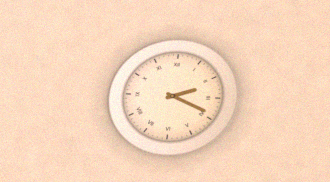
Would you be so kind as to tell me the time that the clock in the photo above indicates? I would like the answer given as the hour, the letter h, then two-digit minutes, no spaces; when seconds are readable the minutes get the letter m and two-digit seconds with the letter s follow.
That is 2h19
